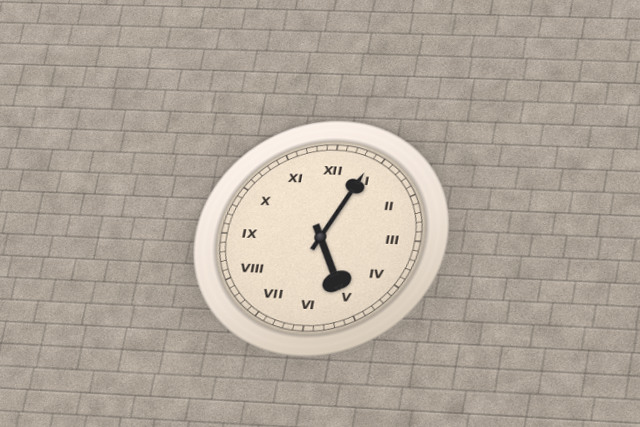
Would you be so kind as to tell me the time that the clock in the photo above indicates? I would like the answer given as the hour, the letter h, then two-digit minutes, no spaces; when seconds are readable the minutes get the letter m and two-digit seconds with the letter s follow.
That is 5h04
